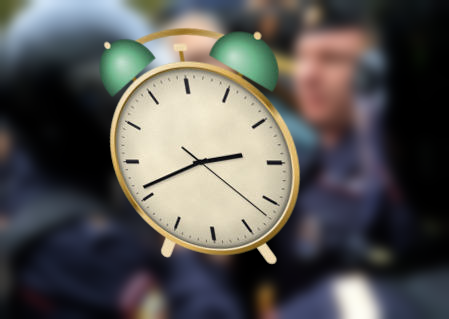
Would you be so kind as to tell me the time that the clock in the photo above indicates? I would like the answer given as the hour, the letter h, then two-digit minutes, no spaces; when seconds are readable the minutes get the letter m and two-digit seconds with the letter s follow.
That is 2h41m22s
